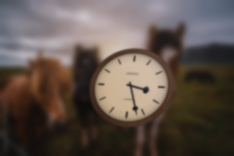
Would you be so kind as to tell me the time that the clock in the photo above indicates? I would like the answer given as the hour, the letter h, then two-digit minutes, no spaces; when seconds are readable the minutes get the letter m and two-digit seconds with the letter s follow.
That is 3h27
